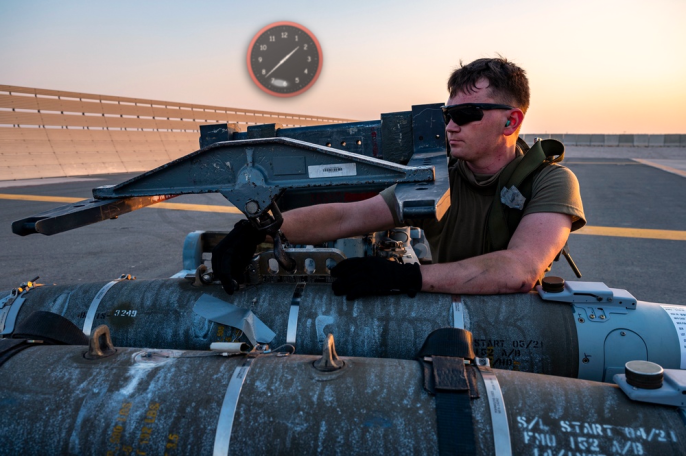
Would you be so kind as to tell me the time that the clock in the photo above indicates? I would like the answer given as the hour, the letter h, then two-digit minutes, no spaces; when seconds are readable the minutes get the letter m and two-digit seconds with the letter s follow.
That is 1h38
